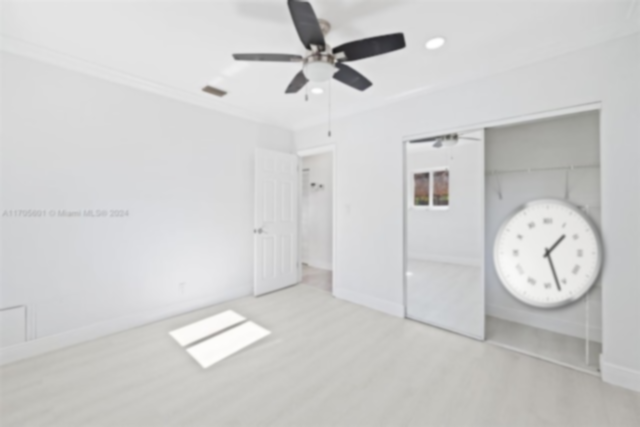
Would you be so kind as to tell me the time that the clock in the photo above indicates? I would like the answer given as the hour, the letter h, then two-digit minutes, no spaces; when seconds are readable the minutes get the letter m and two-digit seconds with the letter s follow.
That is 1h27
